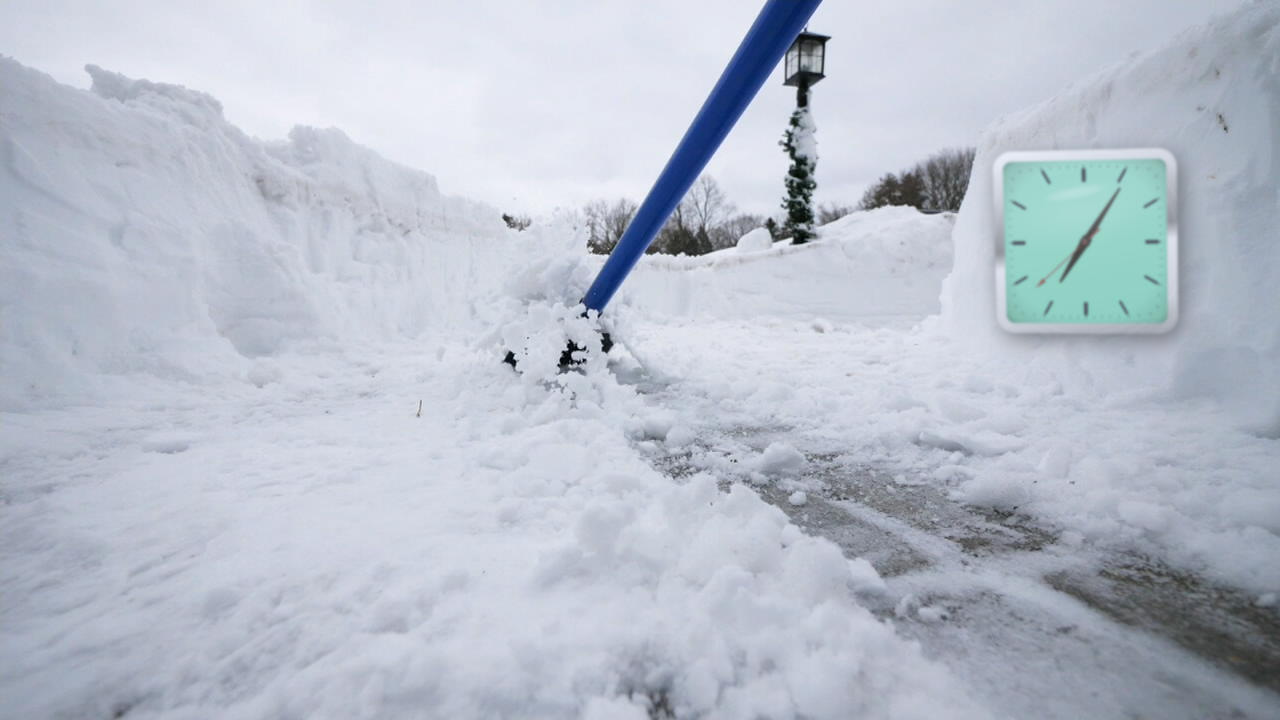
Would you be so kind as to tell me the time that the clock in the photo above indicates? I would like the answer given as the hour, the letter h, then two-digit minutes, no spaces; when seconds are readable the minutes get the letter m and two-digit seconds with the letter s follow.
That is 7h05m38s
